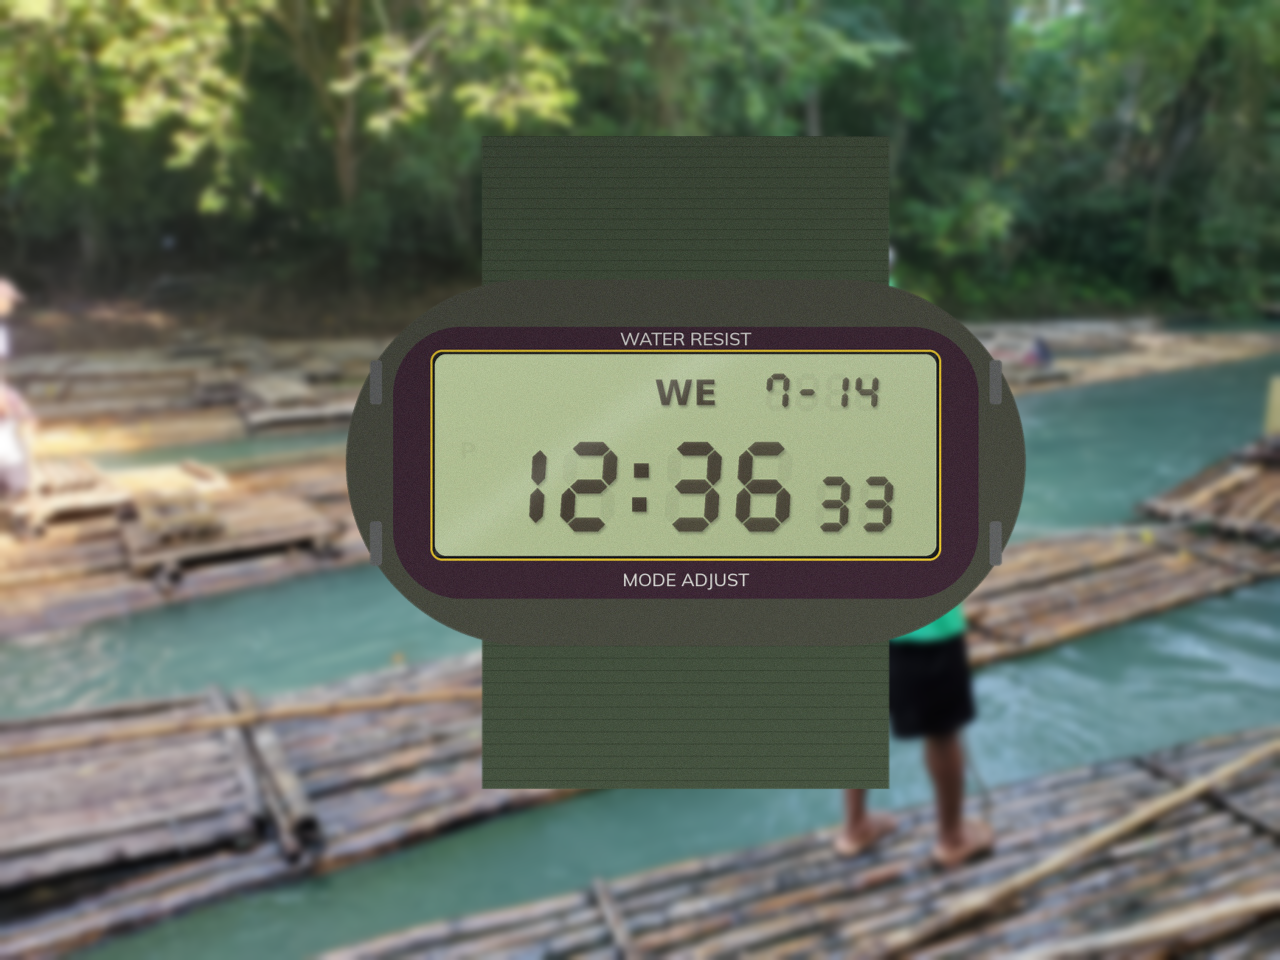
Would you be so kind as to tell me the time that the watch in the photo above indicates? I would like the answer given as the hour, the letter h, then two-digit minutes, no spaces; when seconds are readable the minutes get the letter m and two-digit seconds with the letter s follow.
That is 12h36m33s
